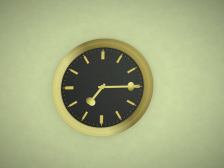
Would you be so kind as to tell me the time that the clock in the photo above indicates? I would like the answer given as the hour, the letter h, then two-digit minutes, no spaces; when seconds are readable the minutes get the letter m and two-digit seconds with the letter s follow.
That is 7h15
